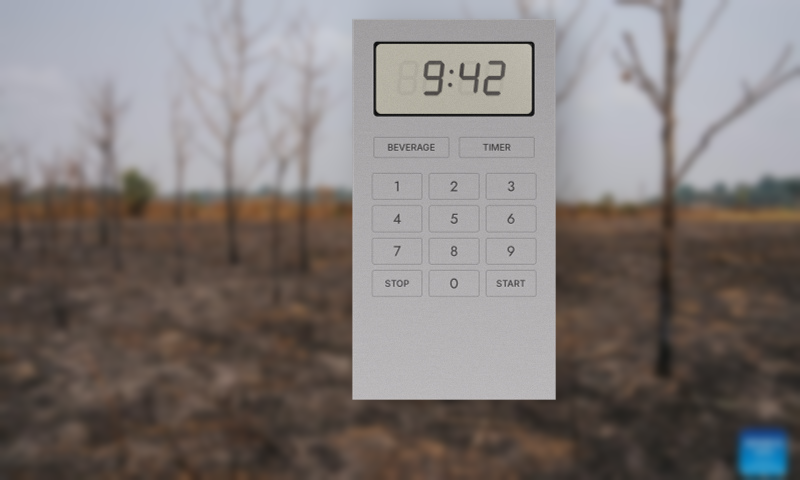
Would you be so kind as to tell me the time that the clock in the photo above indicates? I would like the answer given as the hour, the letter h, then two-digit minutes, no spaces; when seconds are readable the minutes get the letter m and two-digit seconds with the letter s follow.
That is 9h42
